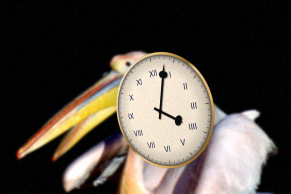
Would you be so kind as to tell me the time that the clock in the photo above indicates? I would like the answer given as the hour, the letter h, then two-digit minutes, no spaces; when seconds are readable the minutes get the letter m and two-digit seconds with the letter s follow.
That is 4h03
